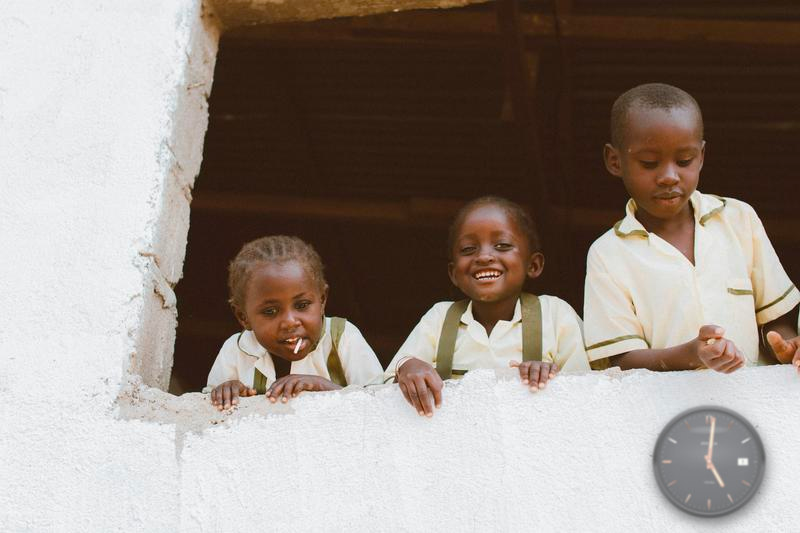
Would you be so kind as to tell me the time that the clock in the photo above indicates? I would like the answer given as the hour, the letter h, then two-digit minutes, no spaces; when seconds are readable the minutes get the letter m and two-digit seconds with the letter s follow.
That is 5h01
